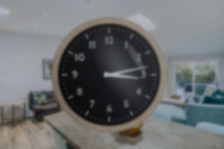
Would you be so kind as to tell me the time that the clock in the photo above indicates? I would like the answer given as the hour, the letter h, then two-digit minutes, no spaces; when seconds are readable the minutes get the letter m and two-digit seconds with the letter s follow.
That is 3h13
